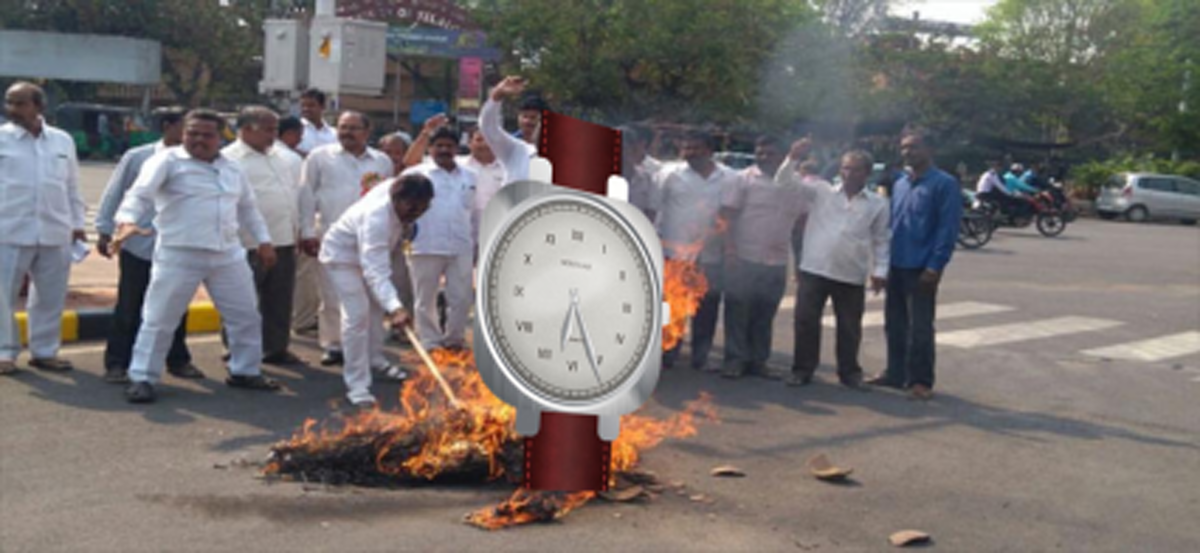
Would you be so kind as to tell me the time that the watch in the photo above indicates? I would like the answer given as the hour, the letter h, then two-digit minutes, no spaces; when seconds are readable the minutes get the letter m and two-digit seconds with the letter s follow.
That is 6h26
